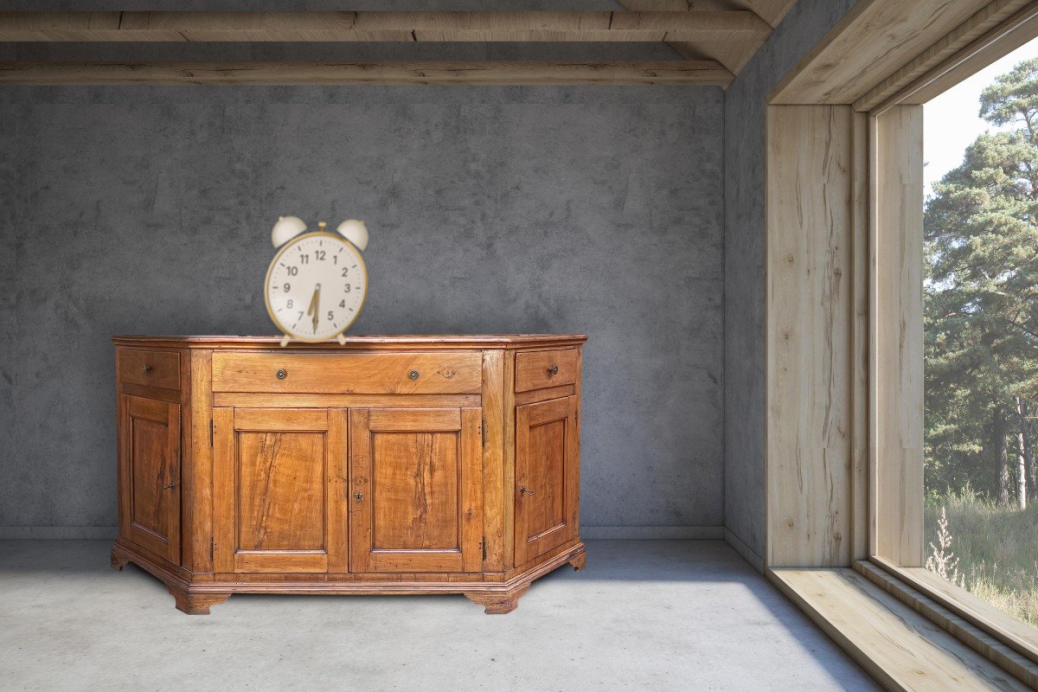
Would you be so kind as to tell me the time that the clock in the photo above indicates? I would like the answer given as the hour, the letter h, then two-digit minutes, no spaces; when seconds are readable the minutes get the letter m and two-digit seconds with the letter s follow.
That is 6h30
